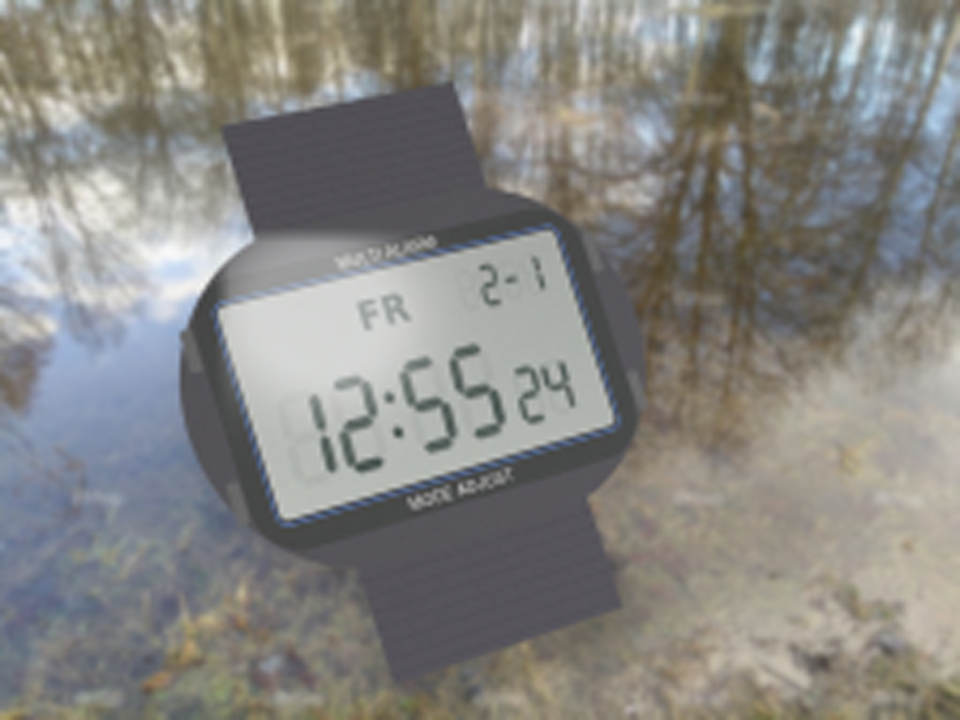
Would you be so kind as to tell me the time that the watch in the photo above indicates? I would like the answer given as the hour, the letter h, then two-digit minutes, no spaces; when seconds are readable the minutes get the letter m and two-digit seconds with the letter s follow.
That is 12h55m24s
